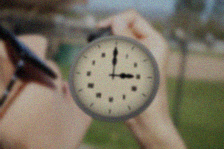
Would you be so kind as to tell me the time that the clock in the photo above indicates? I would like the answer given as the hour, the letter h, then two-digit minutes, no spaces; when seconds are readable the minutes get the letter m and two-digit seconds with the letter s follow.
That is 3h00
